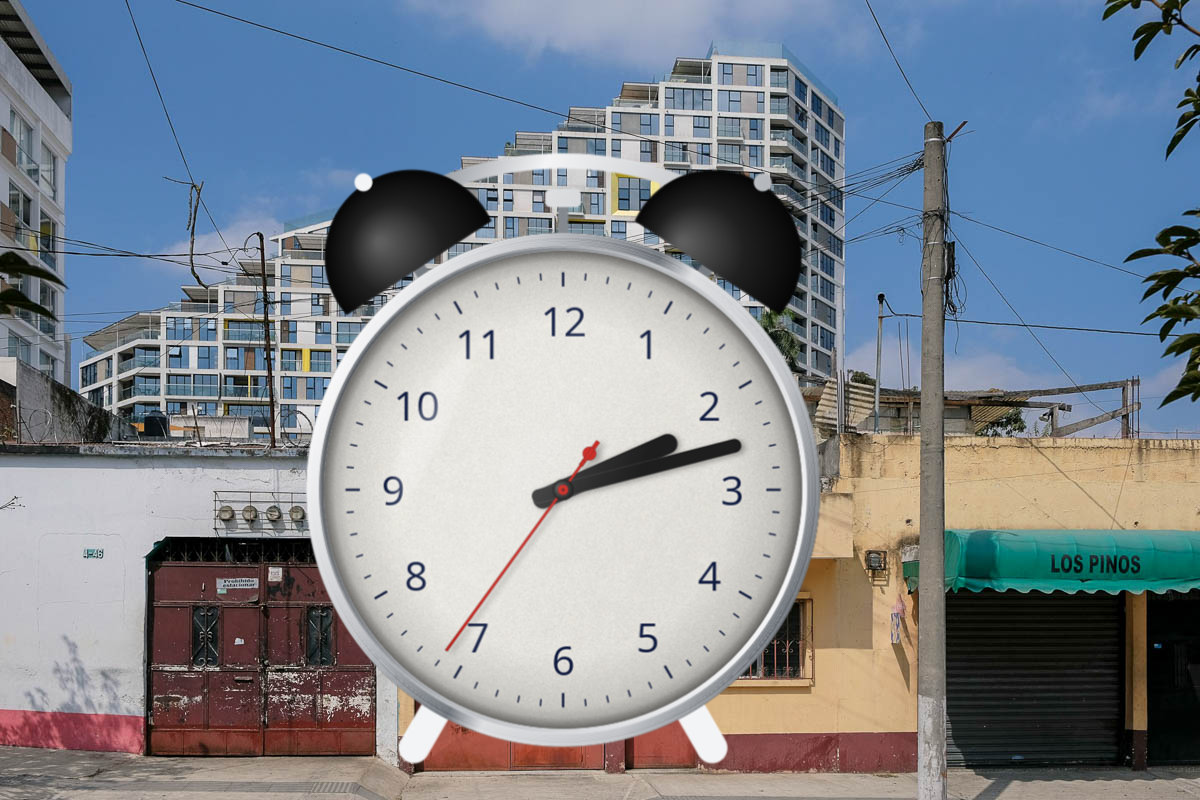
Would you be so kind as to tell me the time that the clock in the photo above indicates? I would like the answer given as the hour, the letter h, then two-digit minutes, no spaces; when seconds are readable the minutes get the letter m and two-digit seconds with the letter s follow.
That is 2h12m36s
